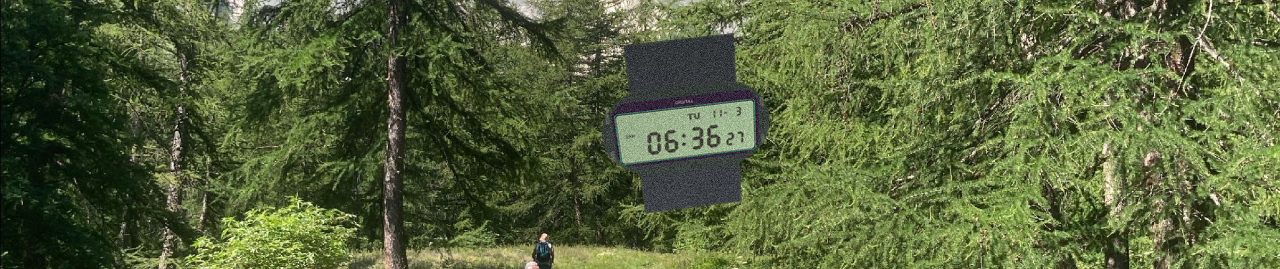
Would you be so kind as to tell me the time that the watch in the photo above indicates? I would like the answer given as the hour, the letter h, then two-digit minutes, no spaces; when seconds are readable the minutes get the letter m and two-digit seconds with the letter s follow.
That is 6h36m27s
